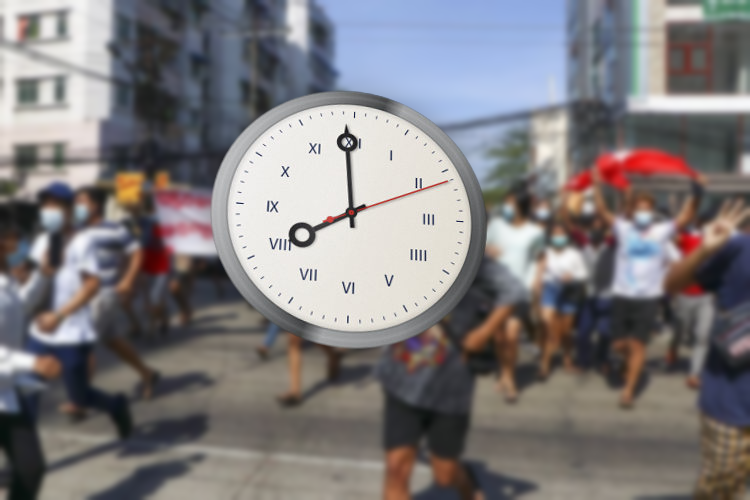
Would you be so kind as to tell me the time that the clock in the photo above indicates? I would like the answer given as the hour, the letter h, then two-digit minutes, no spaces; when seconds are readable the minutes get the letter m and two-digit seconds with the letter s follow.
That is 7h59m11s
